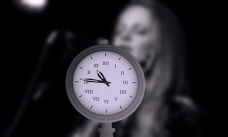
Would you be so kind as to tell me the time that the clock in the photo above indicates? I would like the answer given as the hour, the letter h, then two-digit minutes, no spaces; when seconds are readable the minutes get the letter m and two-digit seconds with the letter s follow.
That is 10h46
